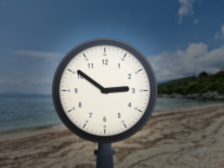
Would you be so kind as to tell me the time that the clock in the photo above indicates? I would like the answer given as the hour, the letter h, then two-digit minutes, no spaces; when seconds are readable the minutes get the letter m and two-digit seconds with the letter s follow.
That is 2h51
